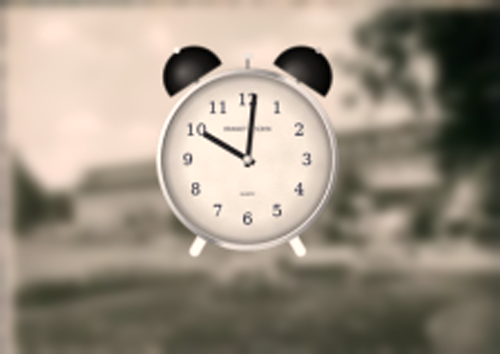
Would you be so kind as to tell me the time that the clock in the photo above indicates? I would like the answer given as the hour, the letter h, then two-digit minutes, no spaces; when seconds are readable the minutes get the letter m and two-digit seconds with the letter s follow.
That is 10h01
